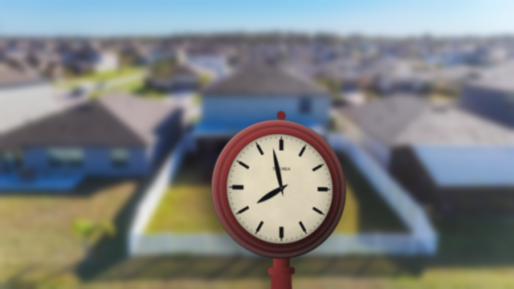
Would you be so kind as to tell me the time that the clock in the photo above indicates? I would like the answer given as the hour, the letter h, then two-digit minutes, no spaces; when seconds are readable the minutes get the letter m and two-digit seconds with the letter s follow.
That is 7h58
